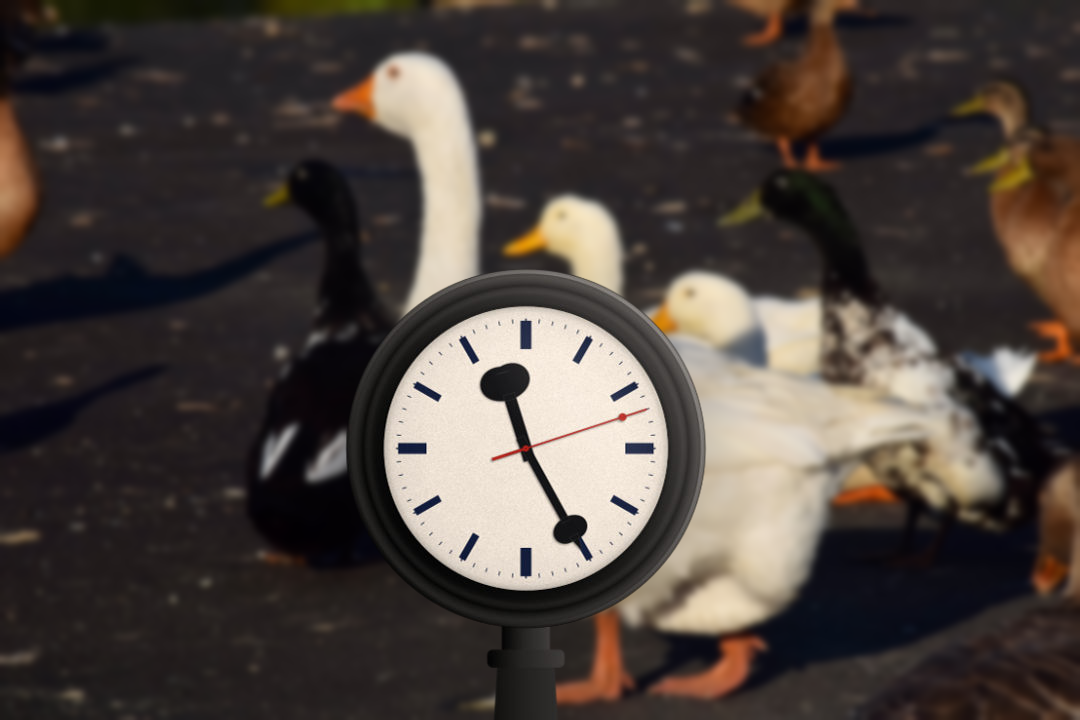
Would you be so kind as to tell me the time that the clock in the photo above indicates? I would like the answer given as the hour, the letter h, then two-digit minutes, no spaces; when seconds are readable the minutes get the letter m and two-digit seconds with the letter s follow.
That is 11h25m12s
